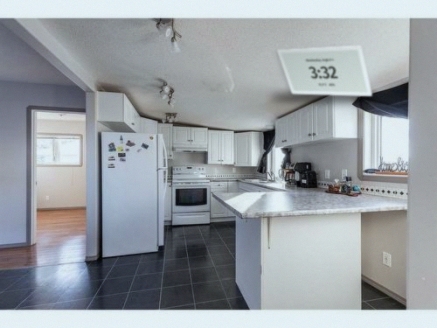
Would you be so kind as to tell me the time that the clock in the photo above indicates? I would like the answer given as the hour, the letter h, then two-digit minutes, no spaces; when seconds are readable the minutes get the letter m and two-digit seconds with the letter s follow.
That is 3h32
